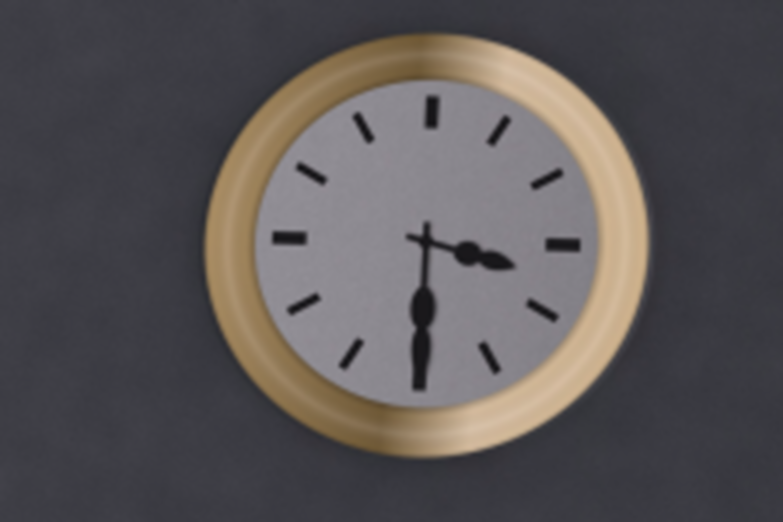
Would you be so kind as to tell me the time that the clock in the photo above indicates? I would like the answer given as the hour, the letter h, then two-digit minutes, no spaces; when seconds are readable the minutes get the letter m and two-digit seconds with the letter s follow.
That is 3h30
